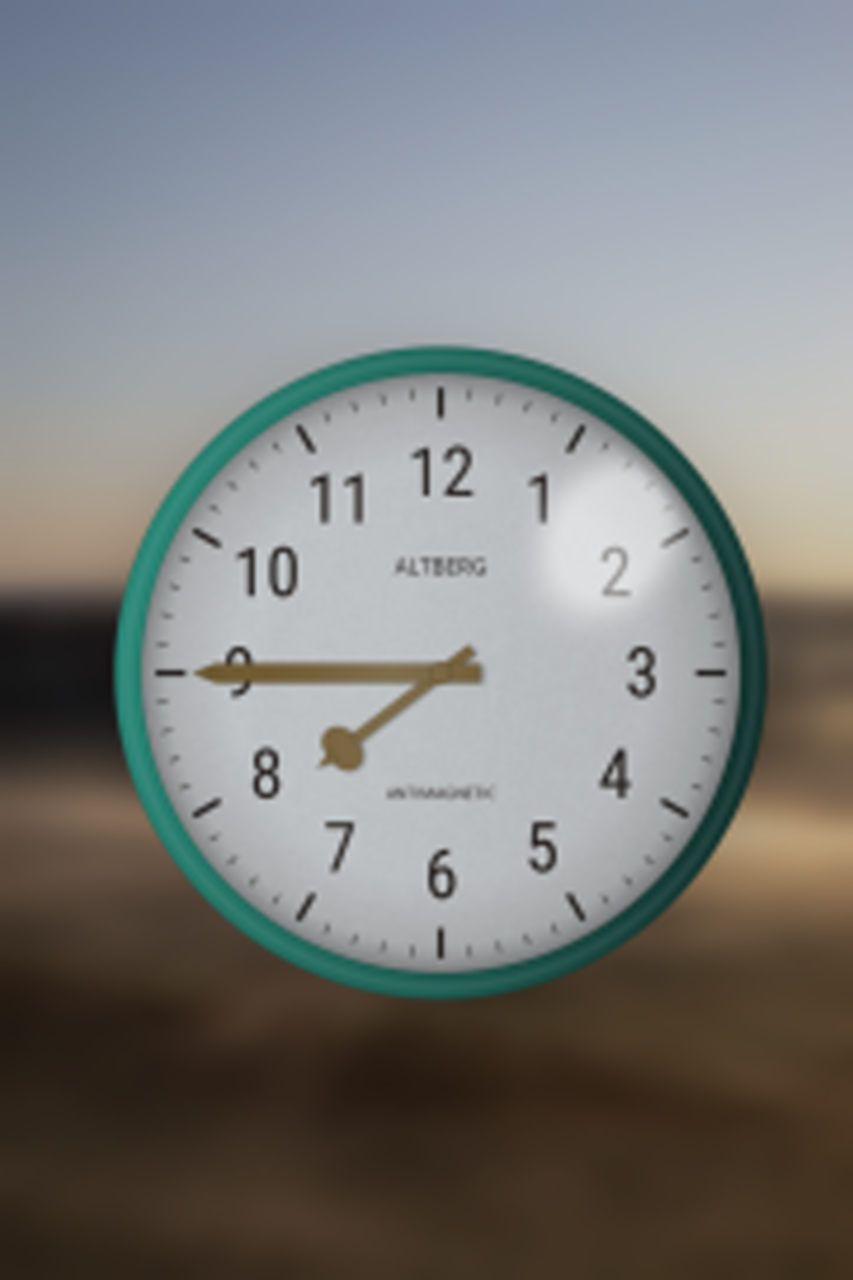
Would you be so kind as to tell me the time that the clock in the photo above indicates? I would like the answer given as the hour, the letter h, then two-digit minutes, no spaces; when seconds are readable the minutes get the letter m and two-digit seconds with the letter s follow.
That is 7h45
